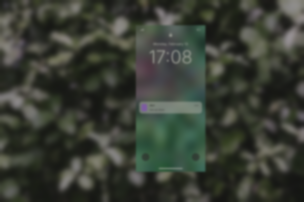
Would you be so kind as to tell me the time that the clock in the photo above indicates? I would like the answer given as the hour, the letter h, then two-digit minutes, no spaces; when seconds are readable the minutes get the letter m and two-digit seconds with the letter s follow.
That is 17h08
